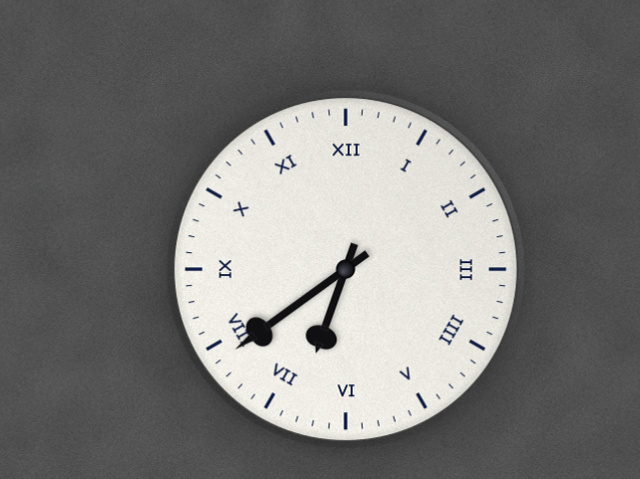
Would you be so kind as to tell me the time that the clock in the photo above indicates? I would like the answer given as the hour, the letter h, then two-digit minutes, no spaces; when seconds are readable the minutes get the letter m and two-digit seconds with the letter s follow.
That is 6h39
